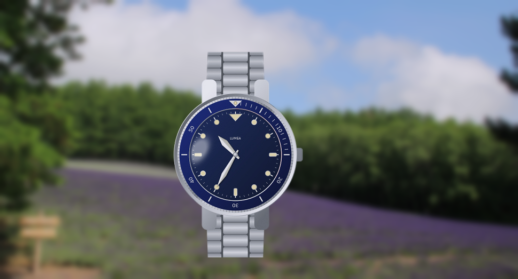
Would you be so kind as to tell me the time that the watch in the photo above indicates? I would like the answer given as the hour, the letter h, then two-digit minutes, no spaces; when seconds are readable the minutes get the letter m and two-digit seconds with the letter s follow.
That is 10h35
